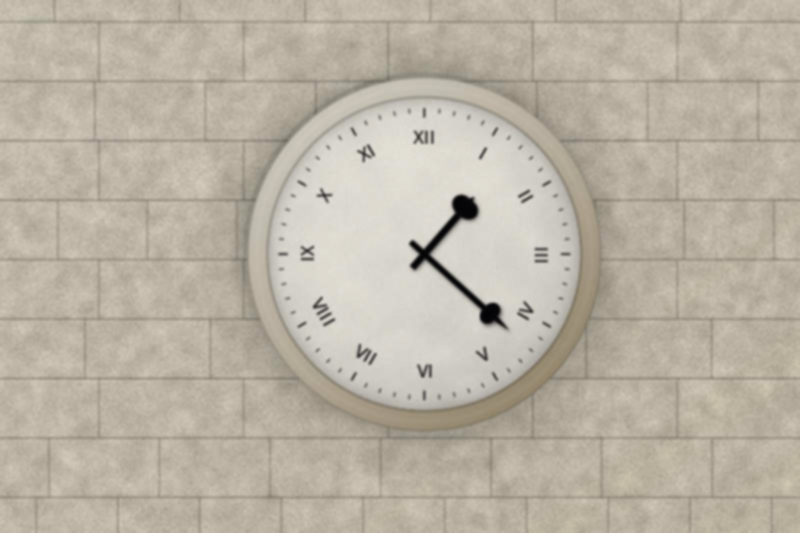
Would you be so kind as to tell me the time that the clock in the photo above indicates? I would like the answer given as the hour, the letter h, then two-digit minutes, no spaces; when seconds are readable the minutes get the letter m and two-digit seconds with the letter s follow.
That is 1h22
